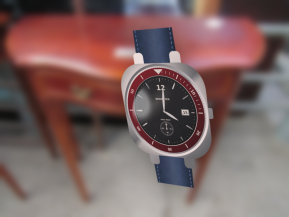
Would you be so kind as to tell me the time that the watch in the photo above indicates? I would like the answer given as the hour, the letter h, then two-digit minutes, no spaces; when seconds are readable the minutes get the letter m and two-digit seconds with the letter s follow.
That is 4h01
